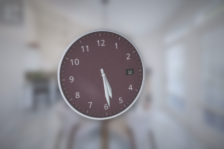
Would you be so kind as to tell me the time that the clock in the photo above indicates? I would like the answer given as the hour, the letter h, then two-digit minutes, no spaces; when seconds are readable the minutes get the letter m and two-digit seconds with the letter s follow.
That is 5h29
